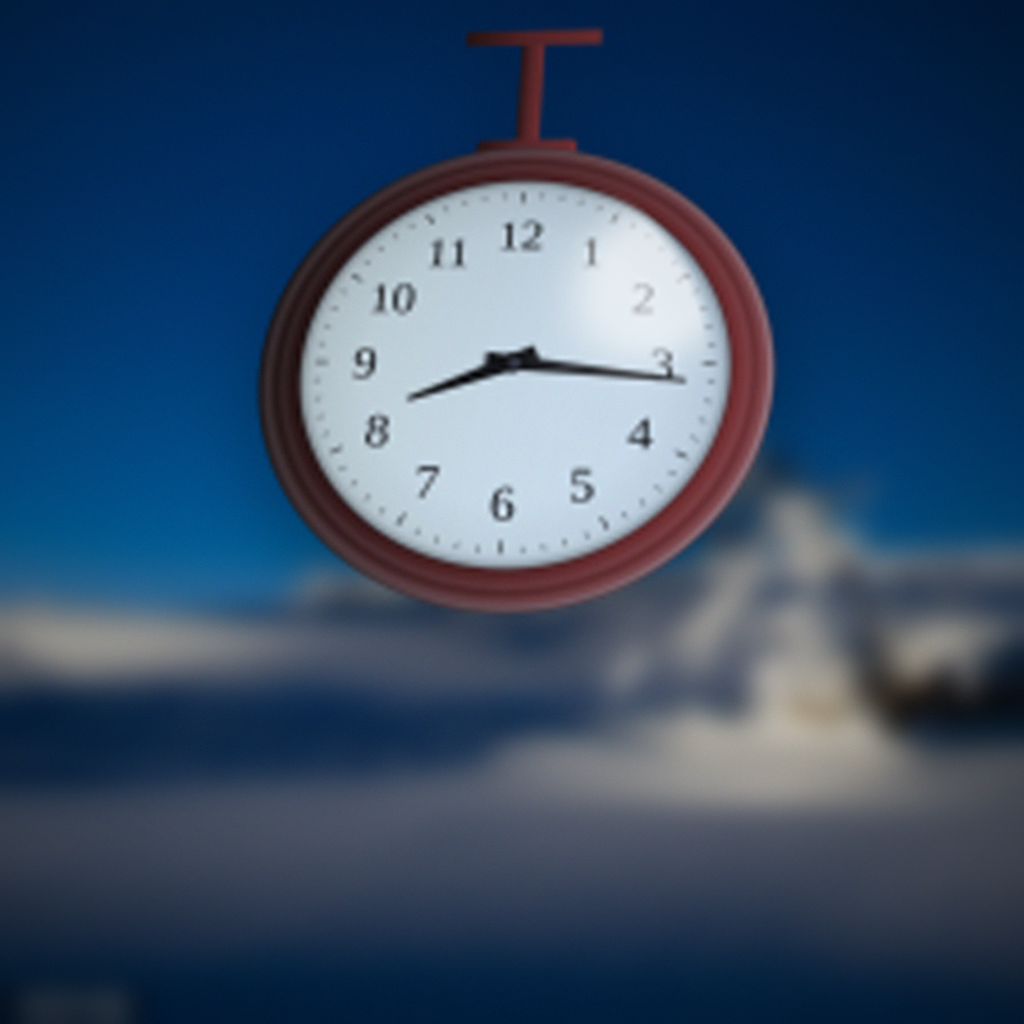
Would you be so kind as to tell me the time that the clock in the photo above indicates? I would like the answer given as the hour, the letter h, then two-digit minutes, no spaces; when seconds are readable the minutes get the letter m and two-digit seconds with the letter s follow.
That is 8h16
